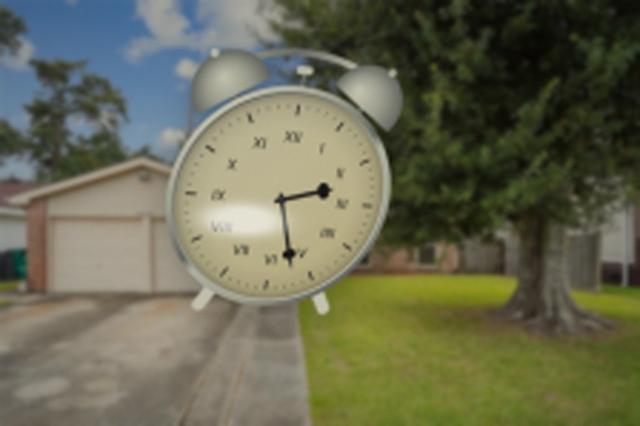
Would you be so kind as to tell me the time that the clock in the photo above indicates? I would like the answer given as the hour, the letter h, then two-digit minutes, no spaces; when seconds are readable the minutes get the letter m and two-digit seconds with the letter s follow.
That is 2h27
